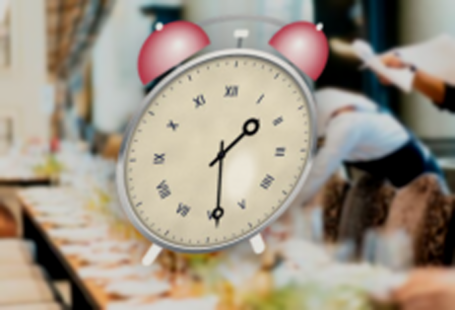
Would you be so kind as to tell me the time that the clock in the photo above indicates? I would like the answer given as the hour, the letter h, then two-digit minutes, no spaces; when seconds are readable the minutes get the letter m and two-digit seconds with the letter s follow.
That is 1h29
